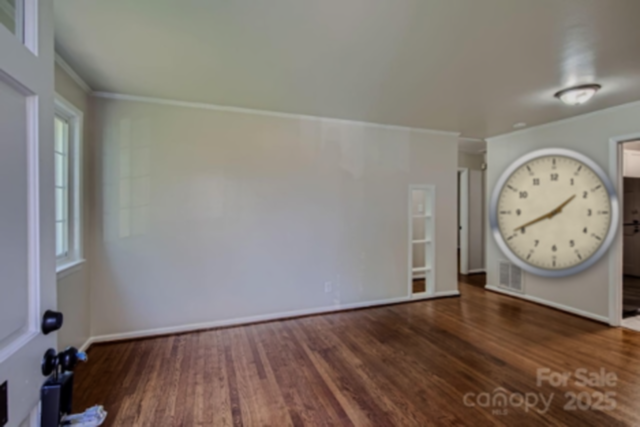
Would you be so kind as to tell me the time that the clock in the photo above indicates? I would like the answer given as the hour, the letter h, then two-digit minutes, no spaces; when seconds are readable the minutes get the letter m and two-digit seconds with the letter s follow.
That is 1h41
